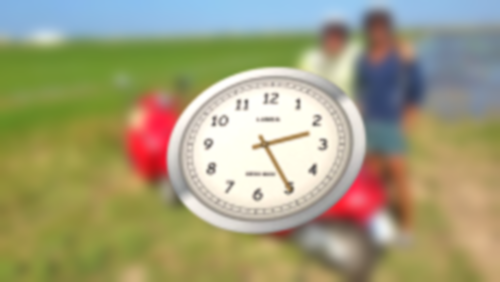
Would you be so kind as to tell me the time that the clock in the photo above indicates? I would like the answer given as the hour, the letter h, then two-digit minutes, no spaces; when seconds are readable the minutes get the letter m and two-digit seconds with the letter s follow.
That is 2h25
